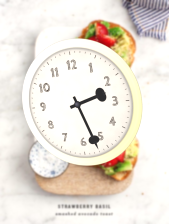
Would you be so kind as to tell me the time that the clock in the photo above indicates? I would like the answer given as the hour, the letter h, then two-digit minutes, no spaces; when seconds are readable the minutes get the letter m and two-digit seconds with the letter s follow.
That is 2h27
